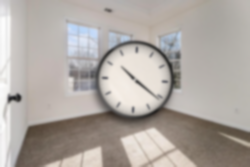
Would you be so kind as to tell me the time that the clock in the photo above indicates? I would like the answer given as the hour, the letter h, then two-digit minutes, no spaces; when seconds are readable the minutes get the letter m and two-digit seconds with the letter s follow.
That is 10h21
